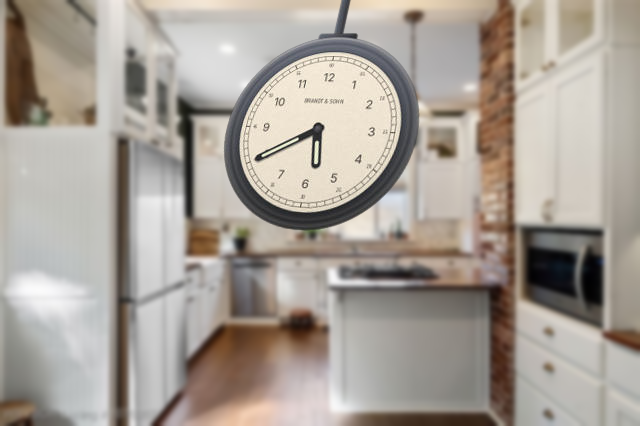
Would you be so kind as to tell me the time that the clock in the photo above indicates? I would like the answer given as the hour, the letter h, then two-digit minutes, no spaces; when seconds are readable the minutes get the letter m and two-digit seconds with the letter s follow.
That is 5h40
